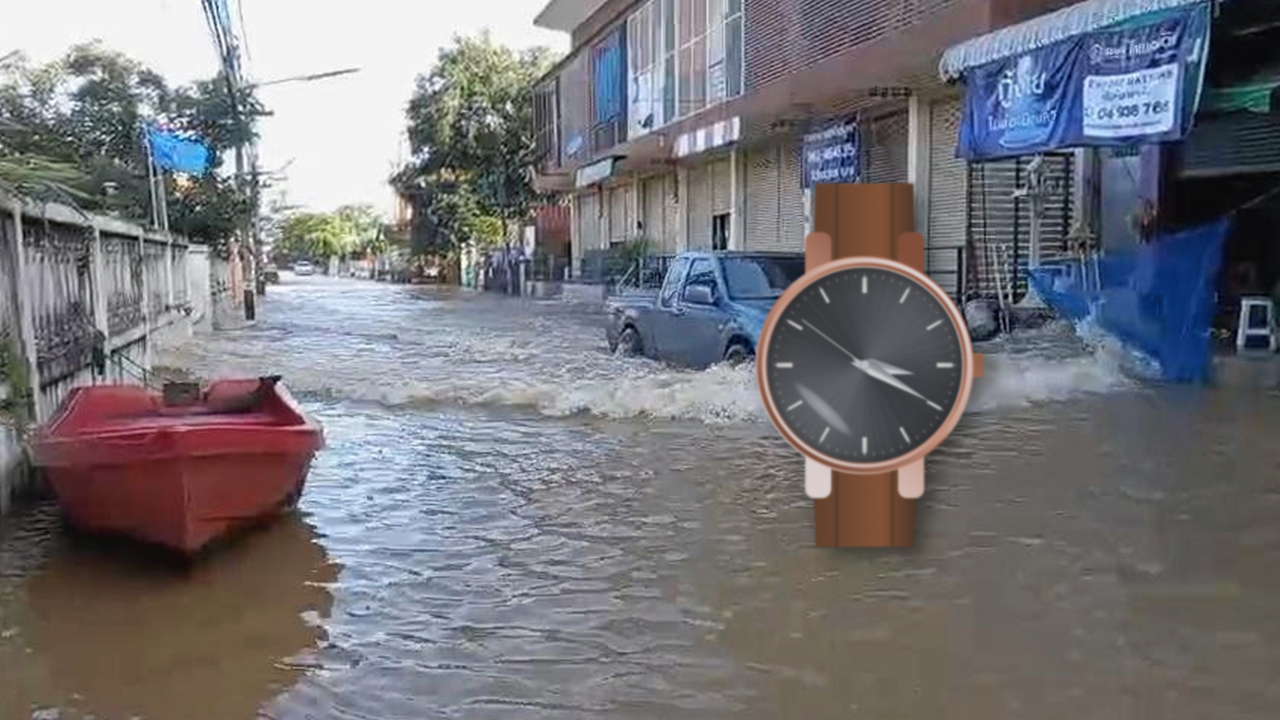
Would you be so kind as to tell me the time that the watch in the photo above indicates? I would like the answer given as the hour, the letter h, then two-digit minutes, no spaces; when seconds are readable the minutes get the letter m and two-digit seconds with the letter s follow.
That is 3h19m51s
